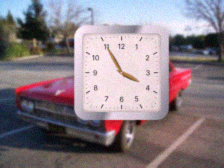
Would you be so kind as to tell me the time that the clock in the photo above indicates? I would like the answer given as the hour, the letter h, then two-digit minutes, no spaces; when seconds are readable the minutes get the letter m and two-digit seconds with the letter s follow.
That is 3h55
